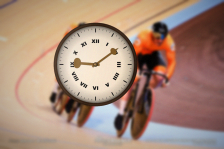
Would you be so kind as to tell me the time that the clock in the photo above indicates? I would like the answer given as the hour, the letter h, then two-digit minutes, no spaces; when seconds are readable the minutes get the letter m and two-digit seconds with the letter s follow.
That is 9h09
